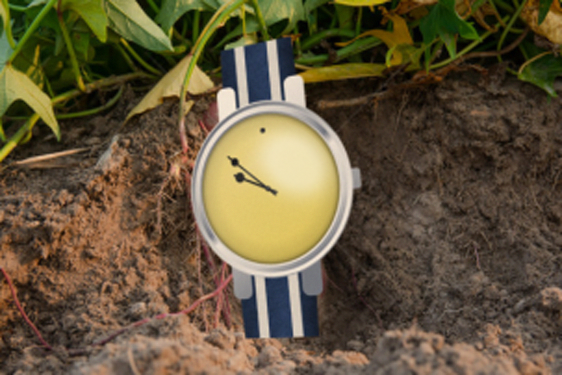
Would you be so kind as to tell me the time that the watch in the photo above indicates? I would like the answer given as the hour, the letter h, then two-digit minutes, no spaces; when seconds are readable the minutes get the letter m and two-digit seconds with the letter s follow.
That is 9h52
